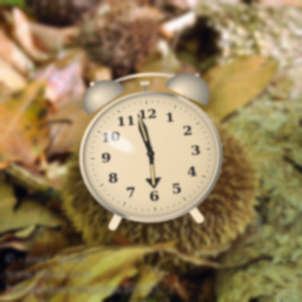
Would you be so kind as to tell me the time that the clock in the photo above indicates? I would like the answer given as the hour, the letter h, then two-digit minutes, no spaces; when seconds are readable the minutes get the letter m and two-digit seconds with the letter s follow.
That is 5h58
